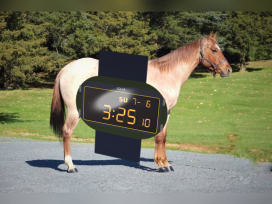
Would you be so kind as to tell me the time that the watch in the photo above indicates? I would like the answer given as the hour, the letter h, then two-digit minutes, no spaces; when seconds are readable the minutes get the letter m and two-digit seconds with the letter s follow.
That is 3h25m10s
